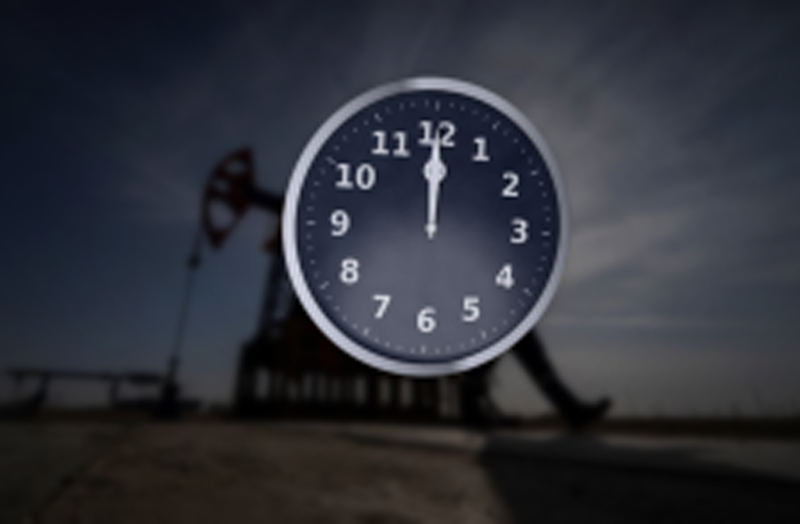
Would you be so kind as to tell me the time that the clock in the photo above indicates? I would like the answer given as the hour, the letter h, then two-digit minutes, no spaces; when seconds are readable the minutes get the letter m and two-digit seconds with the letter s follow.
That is 12h00
